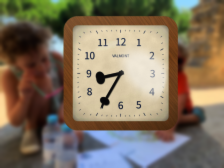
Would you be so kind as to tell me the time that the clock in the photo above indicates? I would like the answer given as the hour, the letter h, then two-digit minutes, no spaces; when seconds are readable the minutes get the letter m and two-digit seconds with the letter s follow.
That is 8h35
